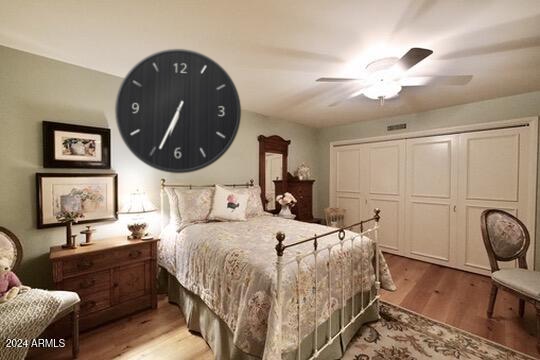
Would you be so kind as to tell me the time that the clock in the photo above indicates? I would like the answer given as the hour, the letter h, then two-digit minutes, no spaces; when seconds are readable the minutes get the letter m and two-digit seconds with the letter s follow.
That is 6h34
